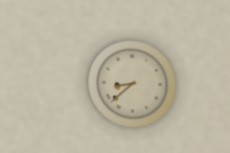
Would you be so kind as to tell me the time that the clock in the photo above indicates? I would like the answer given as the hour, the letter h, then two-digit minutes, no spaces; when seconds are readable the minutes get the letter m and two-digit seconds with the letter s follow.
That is 8h38
